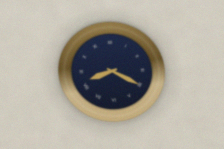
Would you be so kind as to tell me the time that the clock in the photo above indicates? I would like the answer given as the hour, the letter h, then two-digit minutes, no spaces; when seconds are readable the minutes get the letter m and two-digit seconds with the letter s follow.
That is 8h20
